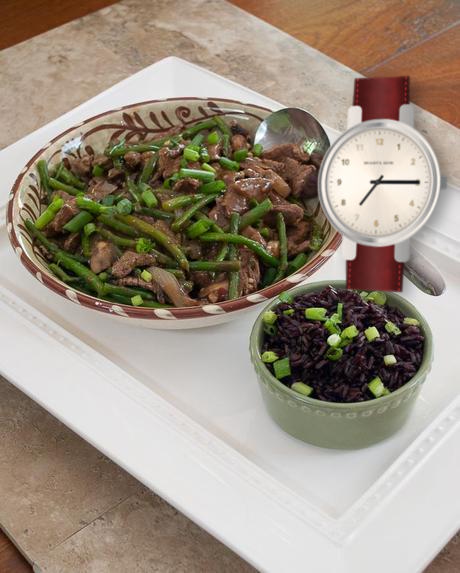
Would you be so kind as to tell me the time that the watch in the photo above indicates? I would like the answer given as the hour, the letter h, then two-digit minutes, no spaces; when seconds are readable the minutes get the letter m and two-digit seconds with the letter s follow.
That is 7h15
